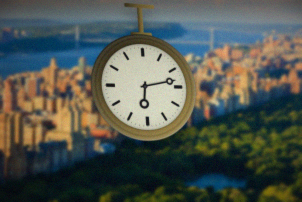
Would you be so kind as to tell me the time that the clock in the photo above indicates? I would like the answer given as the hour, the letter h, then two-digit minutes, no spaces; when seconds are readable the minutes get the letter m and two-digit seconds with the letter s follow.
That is 6h13
